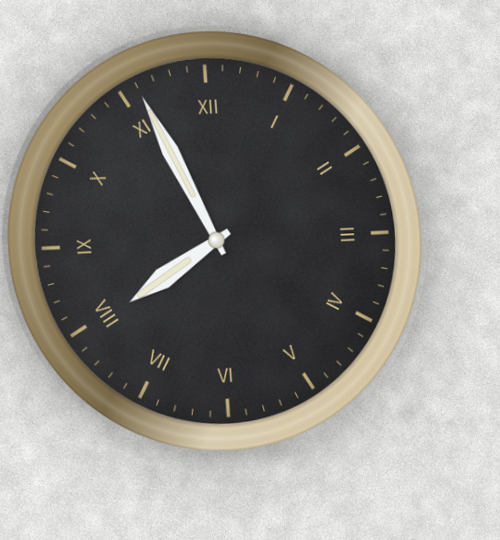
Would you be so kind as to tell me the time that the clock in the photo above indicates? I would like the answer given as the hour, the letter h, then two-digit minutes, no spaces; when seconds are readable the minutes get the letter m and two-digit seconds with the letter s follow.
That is 7h56
